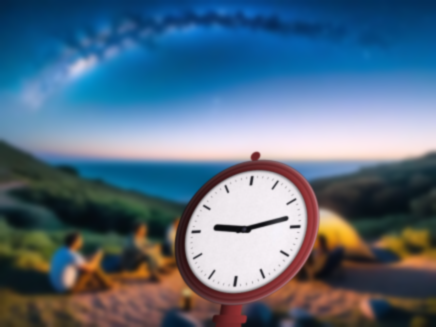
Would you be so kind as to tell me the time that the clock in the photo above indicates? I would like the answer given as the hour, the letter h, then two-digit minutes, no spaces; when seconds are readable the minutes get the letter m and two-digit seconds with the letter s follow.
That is 9h13
